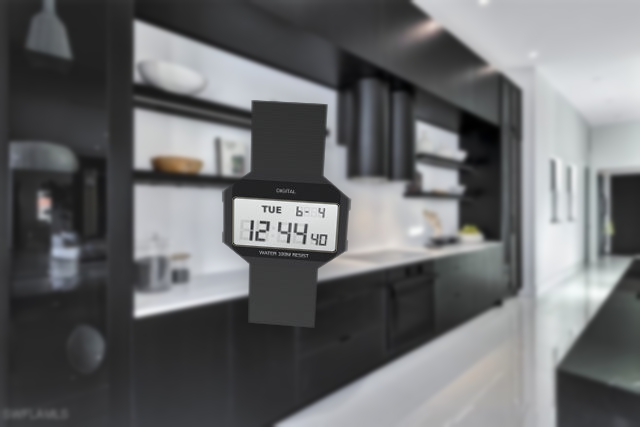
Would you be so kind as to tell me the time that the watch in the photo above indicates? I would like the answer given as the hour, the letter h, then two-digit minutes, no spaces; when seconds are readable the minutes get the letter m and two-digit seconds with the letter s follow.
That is 12h44m40s
